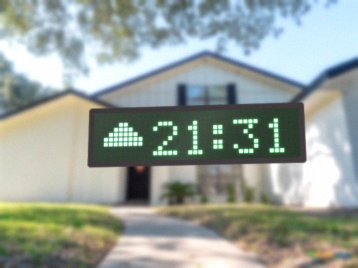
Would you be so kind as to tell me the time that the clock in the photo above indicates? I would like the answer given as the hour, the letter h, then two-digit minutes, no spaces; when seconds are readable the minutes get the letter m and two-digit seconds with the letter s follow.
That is 21h31
